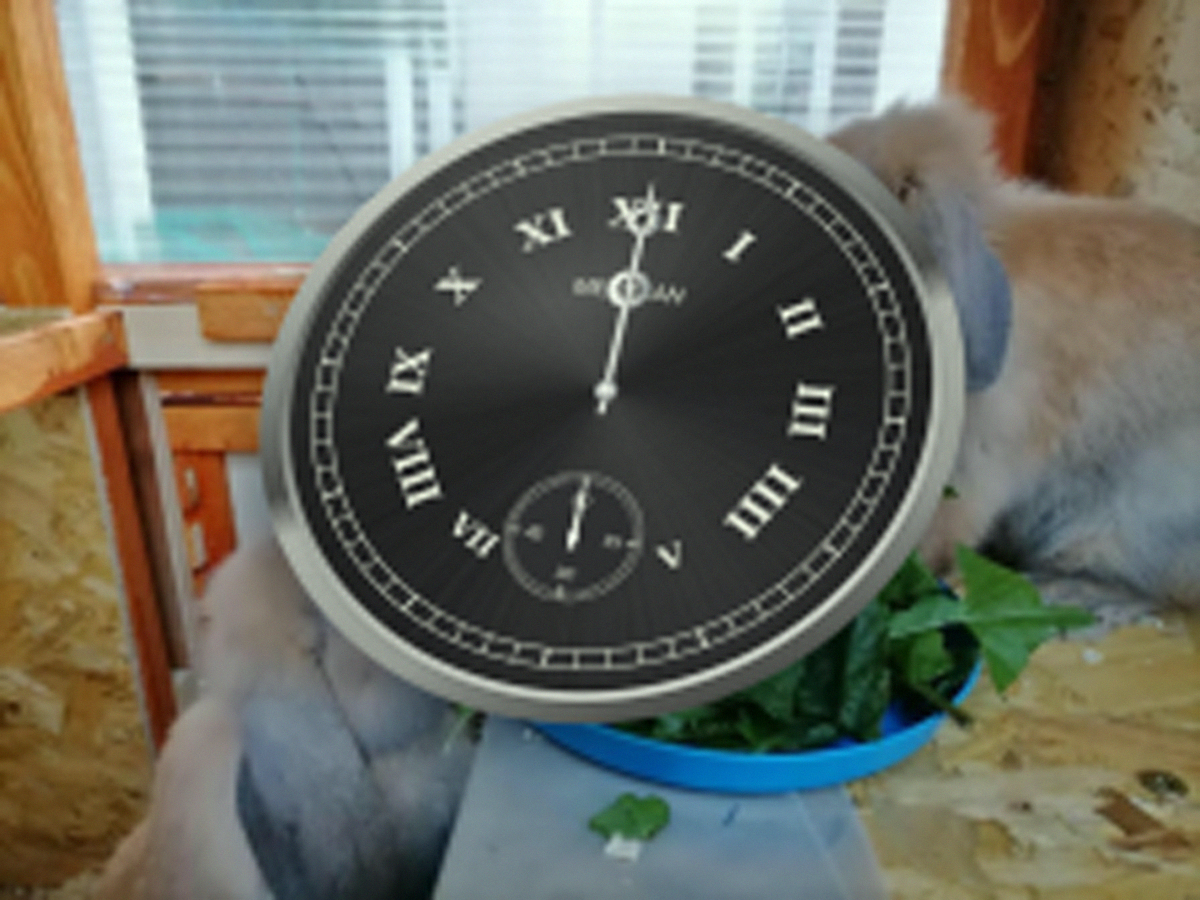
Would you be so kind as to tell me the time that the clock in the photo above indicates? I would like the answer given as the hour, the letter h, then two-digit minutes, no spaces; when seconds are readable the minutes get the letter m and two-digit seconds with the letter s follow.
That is 12h00
